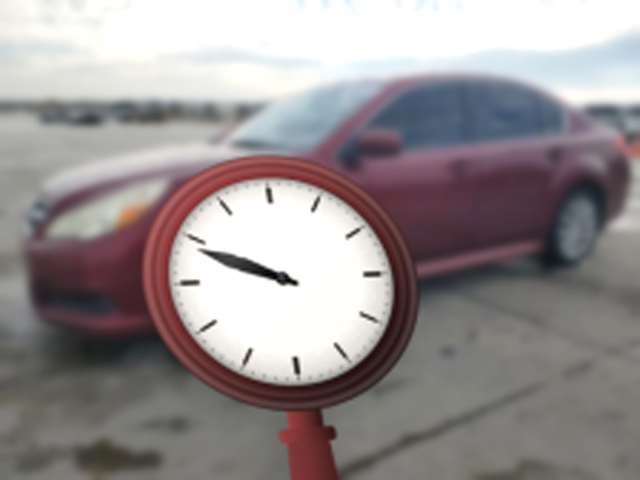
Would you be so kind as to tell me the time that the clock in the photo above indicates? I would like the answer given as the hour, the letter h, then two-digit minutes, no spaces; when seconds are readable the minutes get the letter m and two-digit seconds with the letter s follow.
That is 9h49
